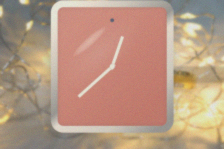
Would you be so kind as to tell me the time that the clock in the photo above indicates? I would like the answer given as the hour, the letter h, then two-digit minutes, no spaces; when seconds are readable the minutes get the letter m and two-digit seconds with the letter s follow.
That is 12h38
